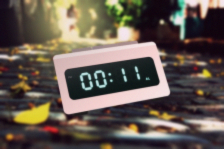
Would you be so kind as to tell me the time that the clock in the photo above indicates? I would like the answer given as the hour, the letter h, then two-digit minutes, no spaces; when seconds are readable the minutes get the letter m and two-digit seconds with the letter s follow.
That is 0h11
